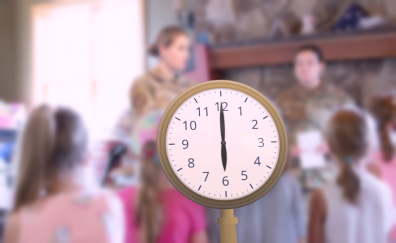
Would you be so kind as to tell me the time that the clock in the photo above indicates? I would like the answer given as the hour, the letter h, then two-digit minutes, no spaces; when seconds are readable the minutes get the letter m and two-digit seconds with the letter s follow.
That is 6h00
